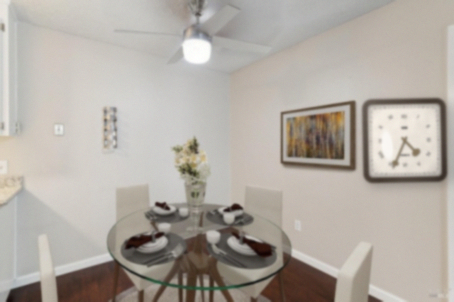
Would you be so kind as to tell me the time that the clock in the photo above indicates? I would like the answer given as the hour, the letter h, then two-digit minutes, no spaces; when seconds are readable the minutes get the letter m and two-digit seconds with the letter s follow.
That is 4h34
